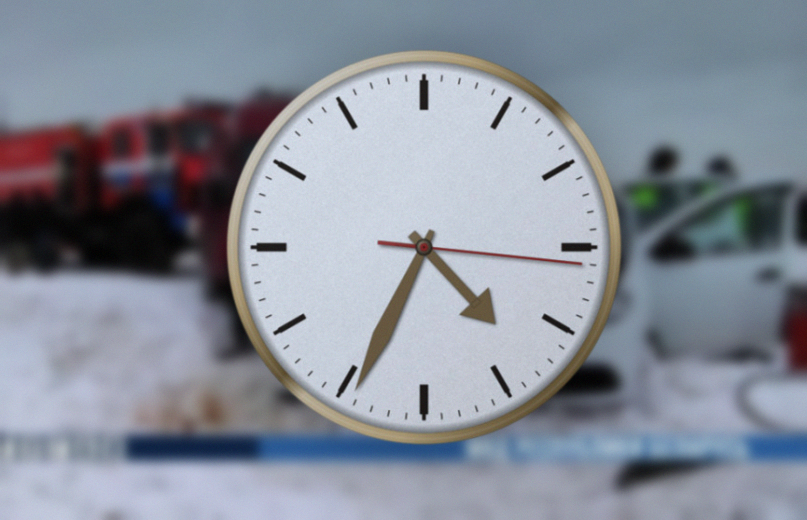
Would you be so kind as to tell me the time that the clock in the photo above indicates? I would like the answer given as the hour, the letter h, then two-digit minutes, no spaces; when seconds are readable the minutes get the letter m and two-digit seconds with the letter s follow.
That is 4h34m16s
